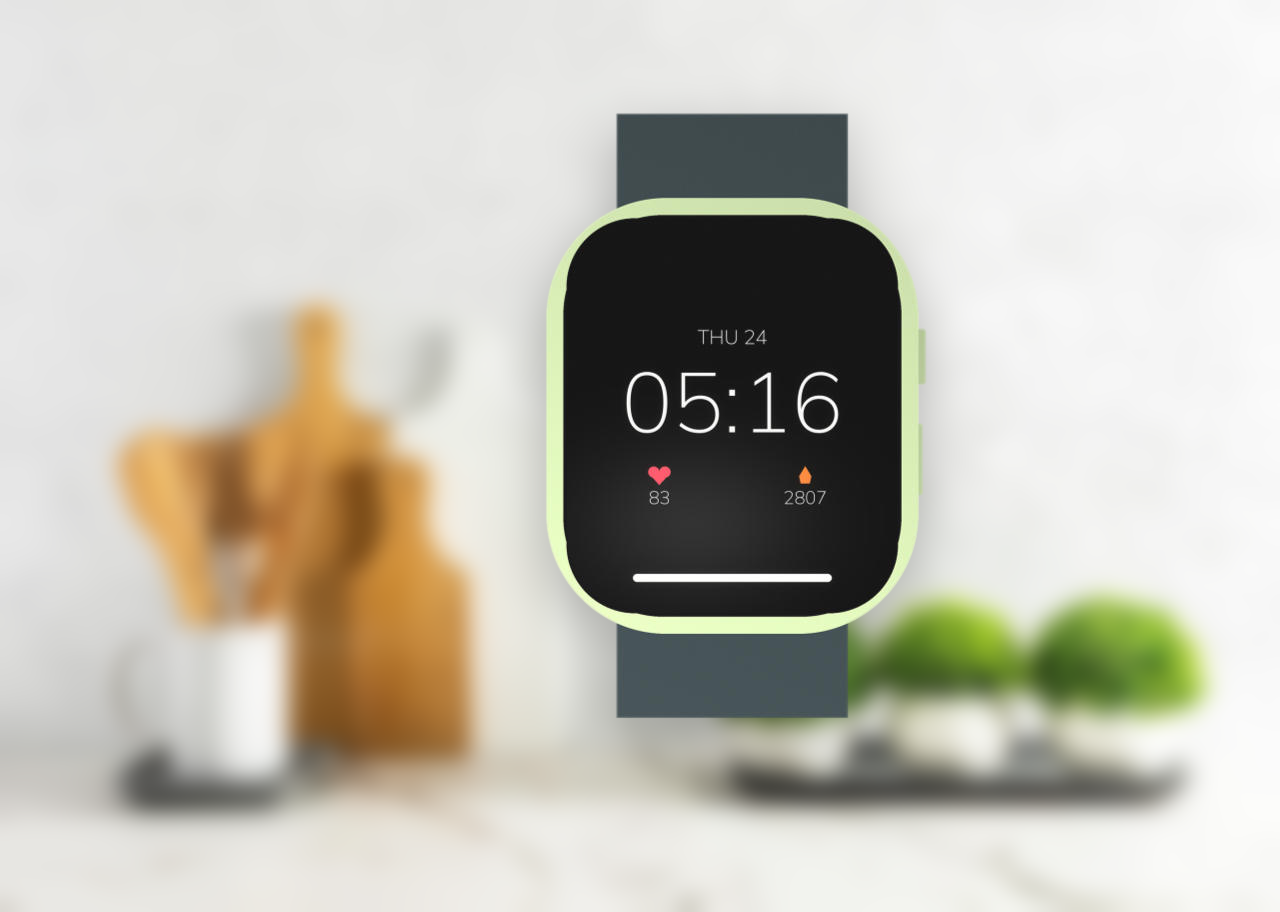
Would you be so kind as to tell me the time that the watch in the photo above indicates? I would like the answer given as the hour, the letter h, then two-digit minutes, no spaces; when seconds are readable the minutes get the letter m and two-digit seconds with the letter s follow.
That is 5h16
